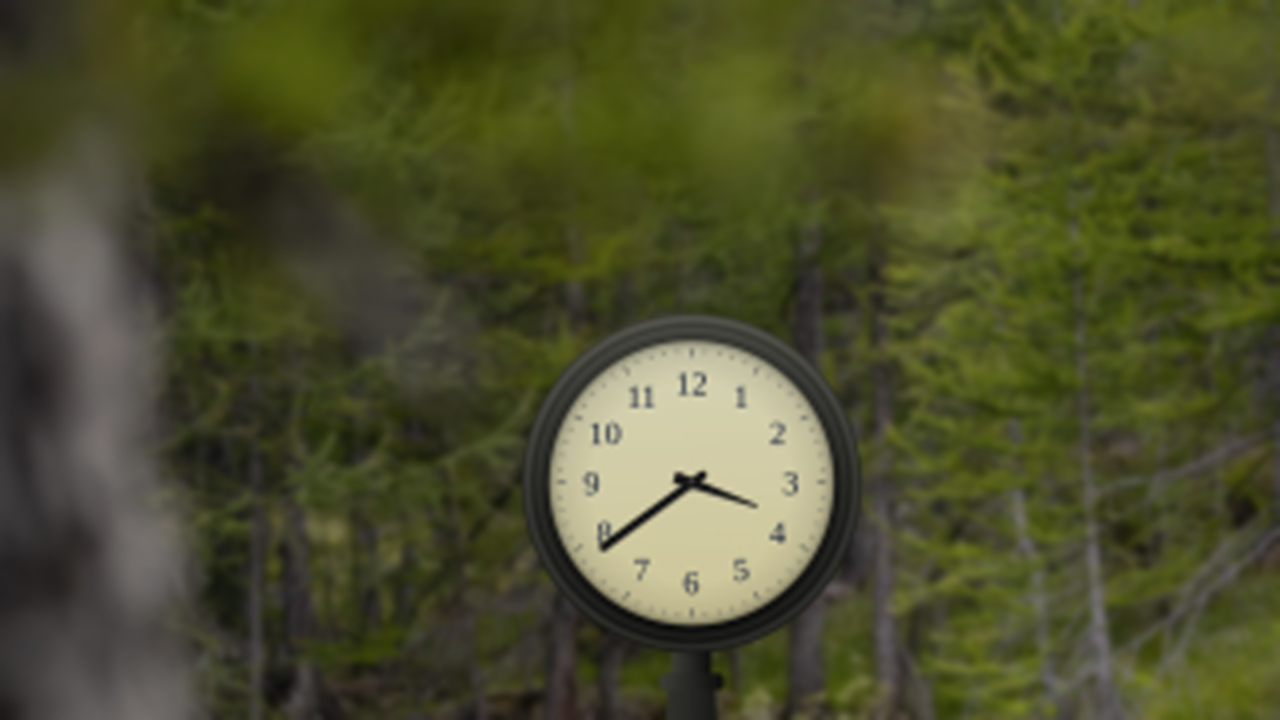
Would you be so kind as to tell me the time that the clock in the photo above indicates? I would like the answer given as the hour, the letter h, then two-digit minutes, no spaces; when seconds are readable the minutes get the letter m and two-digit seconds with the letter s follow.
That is 3h39
